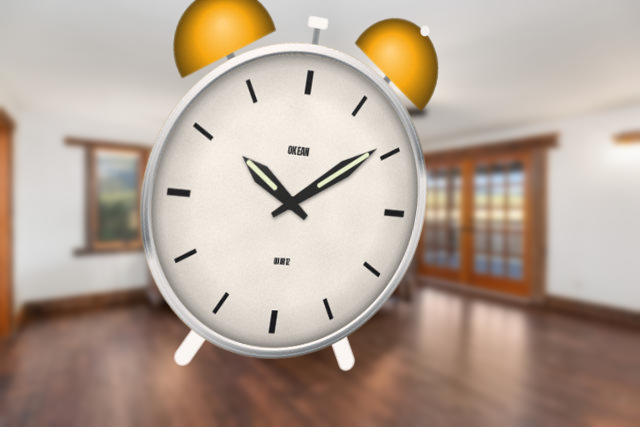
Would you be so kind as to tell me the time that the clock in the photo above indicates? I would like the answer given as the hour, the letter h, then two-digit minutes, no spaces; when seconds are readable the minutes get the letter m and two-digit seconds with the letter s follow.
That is 10h09
